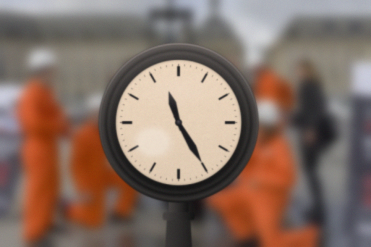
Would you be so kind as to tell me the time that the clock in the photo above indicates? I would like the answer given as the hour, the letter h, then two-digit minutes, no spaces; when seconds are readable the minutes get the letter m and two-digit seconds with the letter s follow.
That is 11h25
